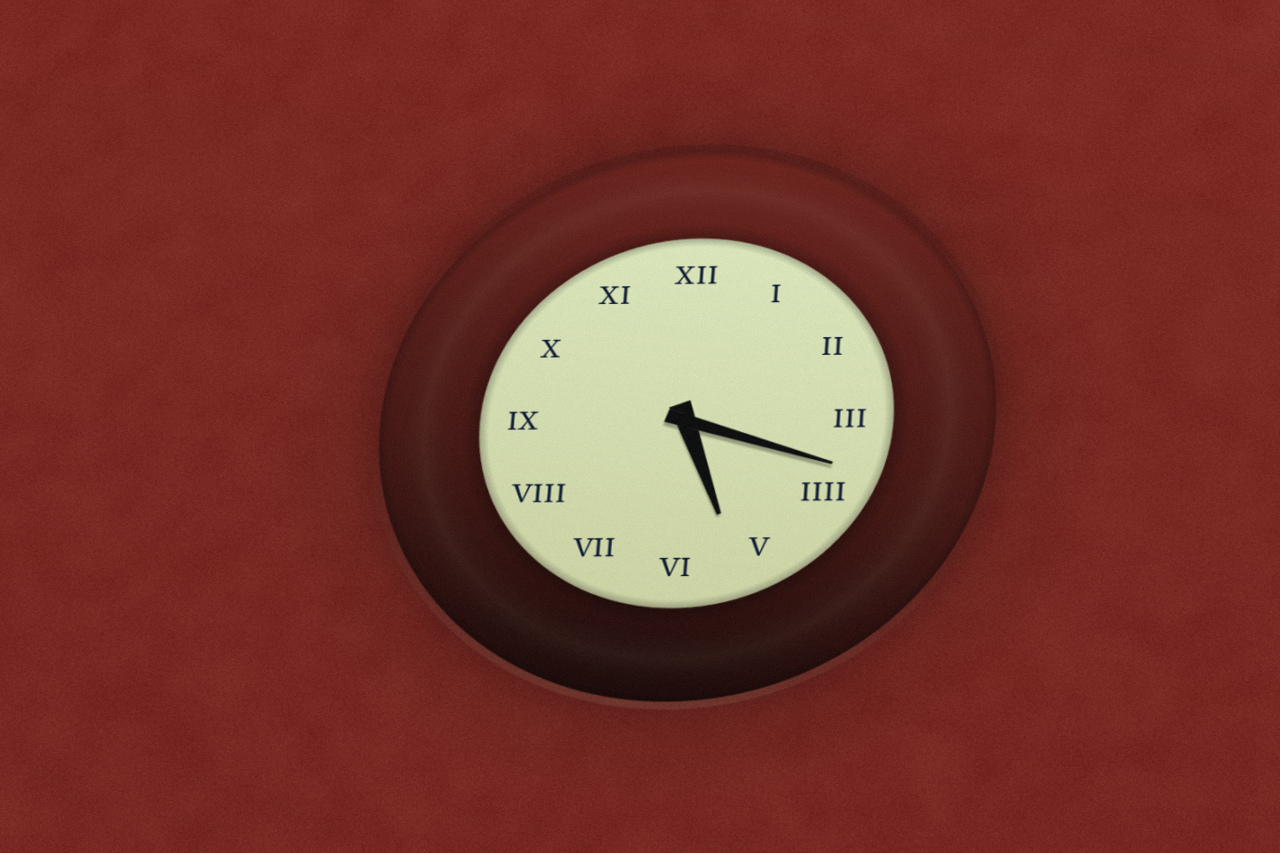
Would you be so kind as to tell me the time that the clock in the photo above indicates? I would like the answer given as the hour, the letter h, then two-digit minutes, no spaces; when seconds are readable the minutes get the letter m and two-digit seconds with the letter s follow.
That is 5h18
